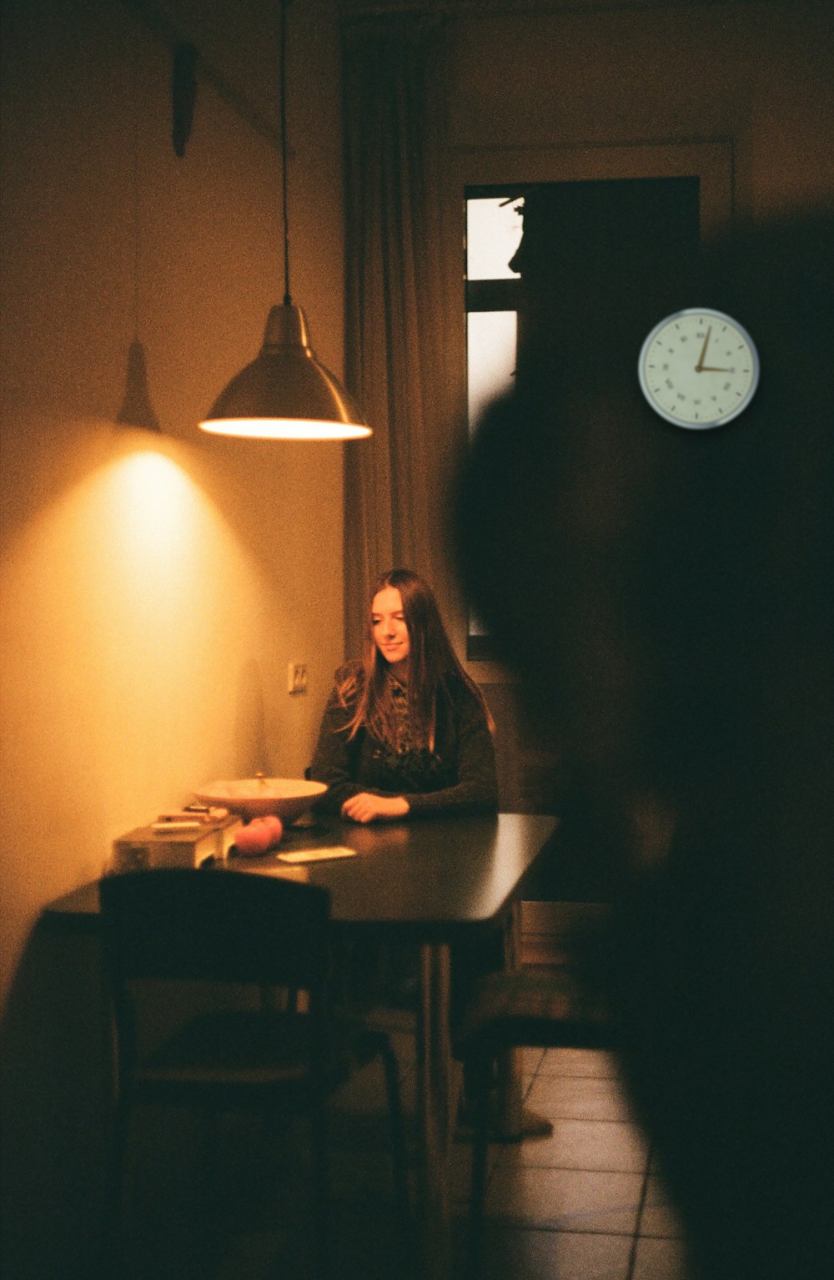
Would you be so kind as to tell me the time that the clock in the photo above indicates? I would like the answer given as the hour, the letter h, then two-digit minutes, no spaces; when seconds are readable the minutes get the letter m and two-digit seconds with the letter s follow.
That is 3h02
